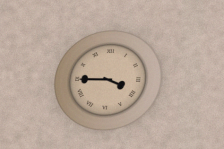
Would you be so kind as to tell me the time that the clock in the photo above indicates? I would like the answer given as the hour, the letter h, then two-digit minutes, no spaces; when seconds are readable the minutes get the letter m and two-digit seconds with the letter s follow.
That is 3h45
